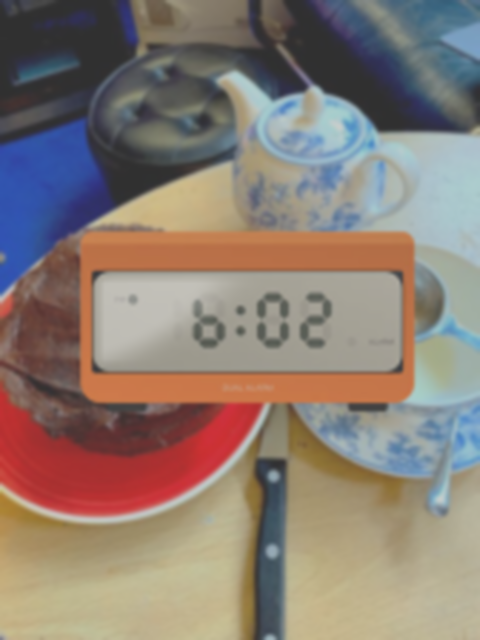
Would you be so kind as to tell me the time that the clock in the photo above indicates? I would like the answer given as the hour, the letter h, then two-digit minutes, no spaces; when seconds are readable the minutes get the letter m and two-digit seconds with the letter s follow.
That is 6h02
